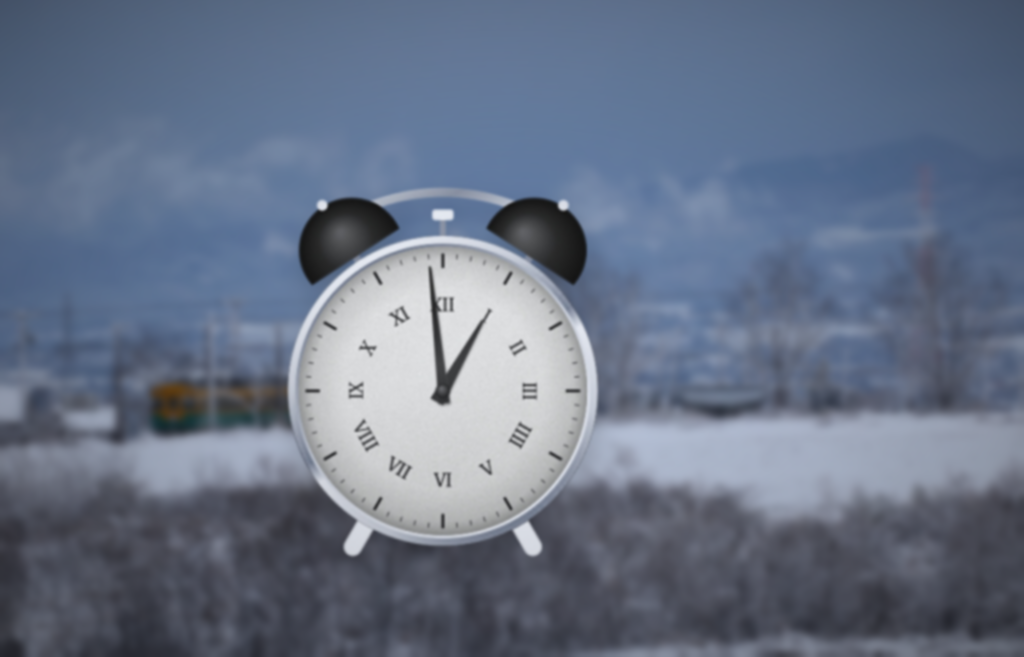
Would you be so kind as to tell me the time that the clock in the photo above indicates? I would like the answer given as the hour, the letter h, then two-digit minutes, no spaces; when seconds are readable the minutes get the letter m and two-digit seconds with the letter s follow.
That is 12h59
